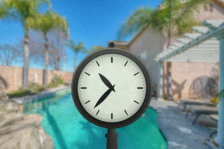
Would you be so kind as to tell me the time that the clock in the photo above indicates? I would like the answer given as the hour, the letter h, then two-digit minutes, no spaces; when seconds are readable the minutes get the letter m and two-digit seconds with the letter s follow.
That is 10h37
